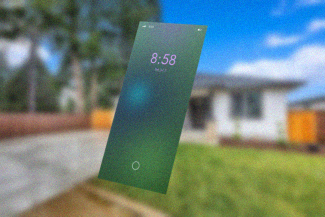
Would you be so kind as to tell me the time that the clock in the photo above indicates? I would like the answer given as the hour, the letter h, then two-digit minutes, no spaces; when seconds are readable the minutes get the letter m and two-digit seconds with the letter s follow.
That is 8h58
